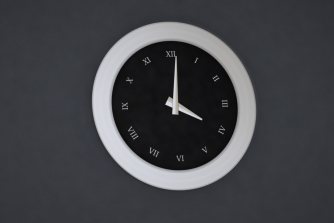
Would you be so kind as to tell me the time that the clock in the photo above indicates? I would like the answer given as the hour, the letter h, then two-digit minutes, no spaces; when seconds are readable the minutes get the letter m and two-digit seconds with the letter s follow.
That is 4h01
